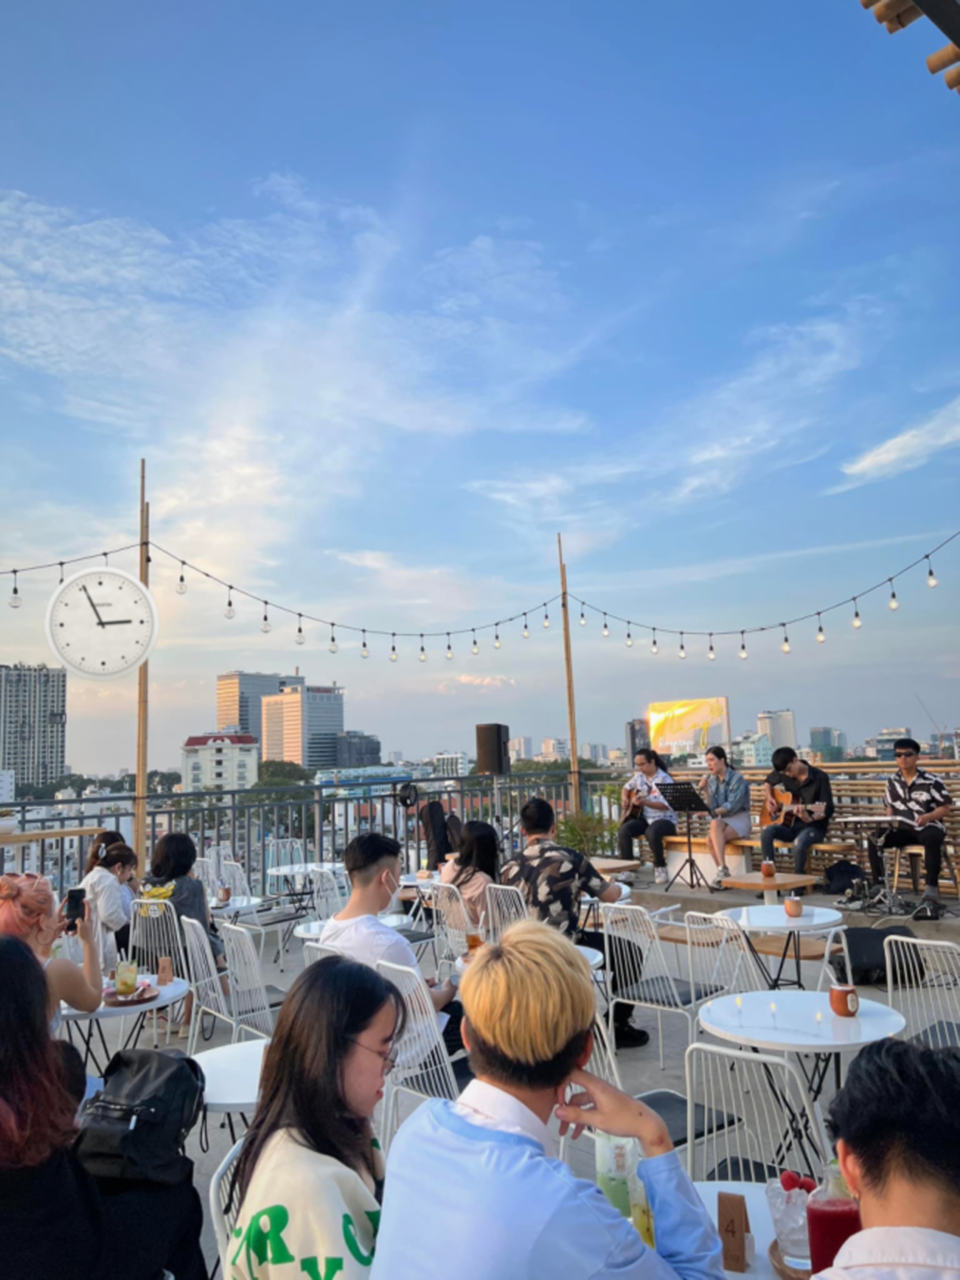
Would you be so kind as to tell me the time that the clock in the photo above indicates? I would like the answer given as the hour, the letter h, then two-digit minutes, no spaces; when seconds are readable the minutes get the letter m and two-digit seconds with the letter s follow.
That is 2h56
